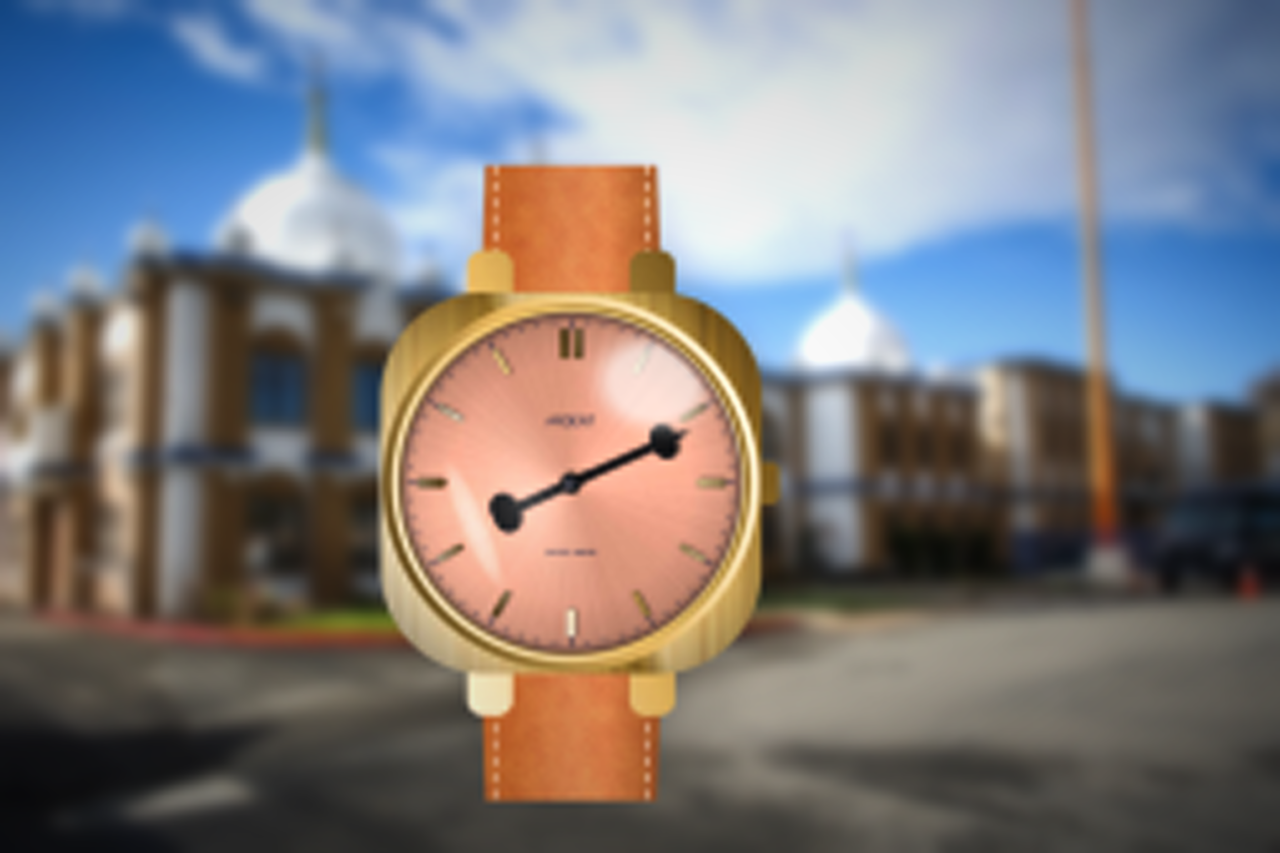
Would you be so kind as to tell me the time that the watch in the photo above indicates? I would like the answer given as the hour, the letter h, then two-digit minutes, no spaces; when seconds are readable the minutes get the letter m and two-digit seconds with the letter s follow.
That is 8h11
